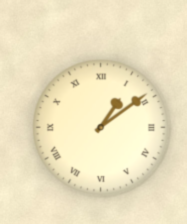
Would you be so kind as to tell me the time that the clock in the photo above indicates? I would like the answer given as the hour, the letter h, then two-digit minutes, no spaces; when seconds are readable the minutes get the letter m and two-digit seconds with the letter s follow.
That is 1h09
